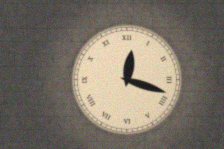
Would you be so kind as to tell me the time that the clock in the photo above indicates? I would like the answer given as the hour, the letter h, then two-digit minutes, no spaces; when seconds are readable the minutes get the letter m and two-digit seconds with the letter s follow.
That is 12h18
